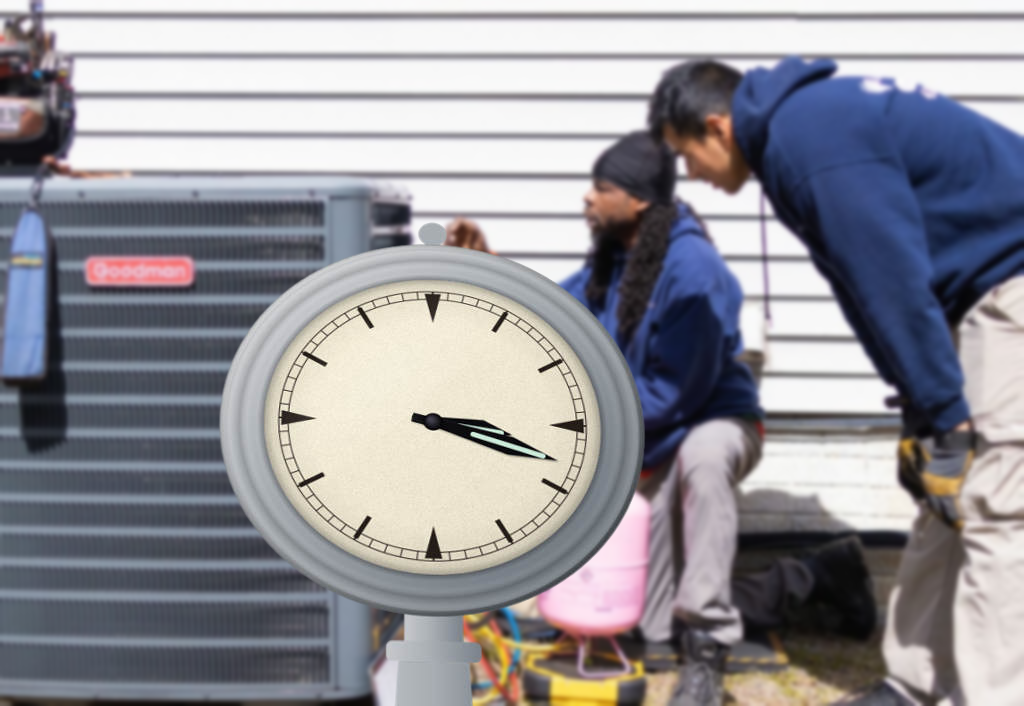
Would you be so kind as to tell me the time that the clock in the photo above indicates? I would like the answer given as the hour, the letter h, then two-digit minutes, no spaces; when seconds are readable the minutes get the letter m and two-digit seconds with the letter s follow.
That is 3h18
